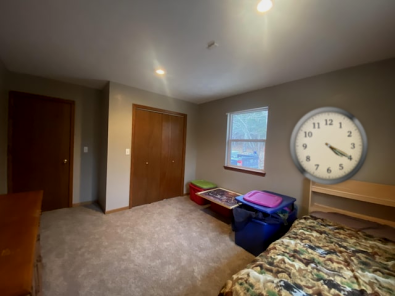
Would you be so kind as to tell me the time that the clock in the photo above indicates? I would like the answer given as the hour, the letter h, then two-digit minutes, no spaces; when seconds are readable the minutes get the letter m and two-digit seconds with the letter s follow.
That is 4h20
